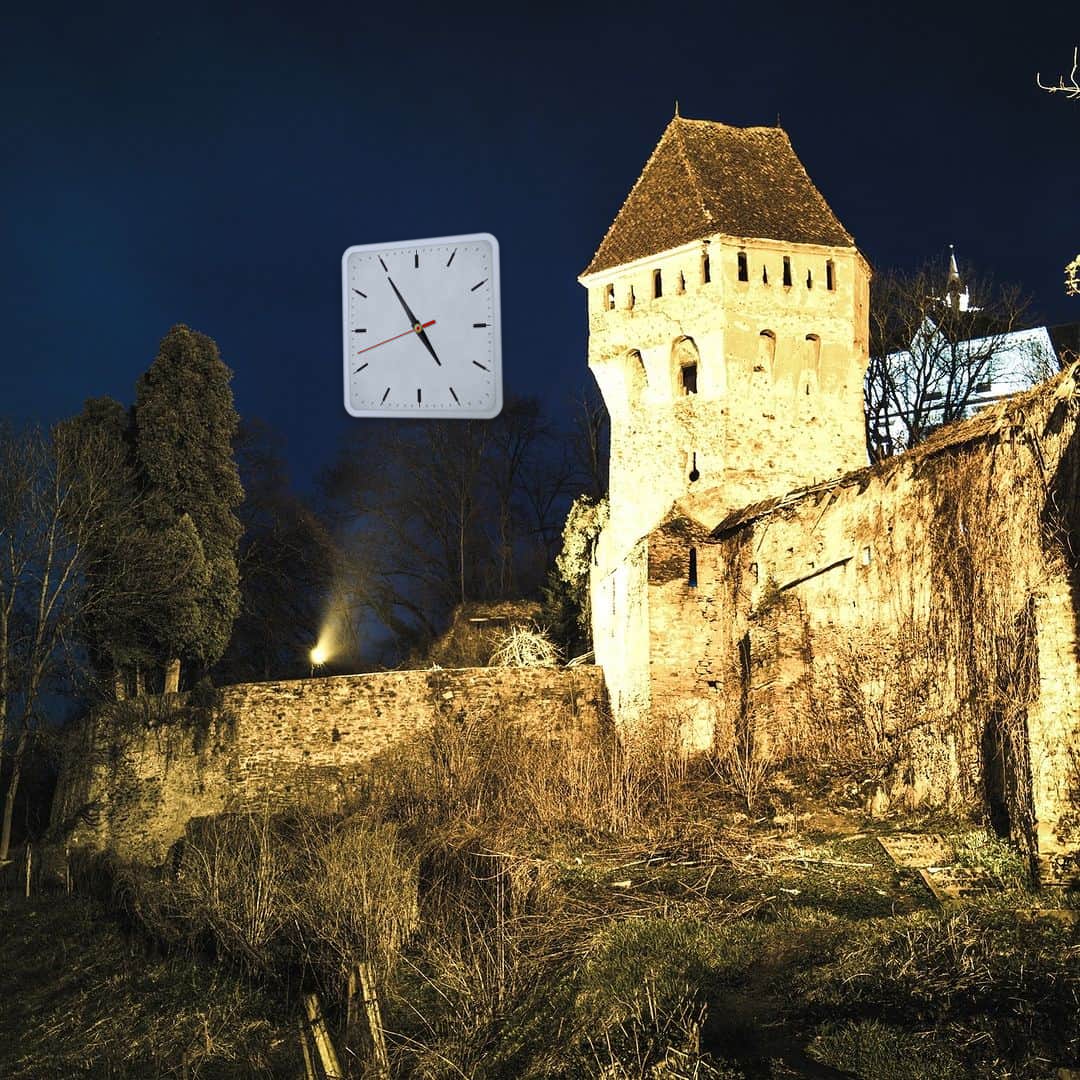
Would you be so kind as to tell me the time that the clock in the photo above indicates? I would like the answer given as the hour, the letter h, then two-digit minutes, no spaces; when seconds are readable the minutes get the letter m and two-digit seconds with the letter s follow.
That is 4h54m42s
